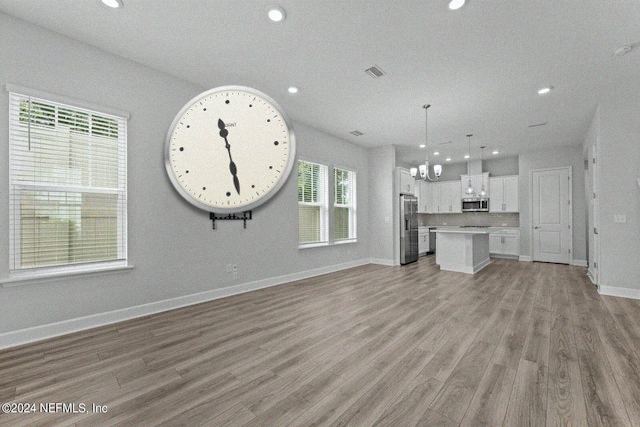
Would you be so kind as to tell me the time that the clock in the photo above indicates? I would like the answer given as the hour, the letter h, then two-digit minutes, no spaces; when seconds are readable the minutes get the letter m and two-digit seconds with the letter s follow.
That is 11h28
